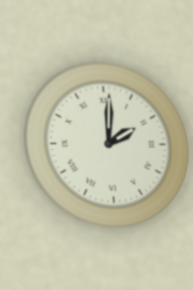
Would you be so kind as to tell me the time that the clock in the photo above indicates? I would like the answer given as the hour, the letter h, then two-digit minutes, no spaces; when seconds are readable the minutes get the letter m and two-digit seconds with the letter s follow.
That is 2h01
